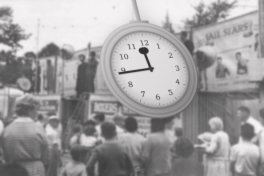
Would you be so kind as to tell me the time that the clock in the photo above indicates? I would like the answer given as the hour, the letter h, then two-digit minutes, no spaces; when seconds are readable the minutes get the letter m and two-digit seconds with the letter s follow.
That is 11h44
